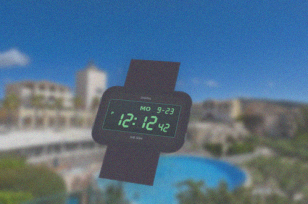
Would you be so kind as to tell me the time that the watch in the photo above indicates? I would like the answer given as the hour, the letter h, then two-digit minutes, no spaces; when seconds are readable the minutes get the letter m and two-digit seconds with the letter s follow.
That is 12h12m42s
